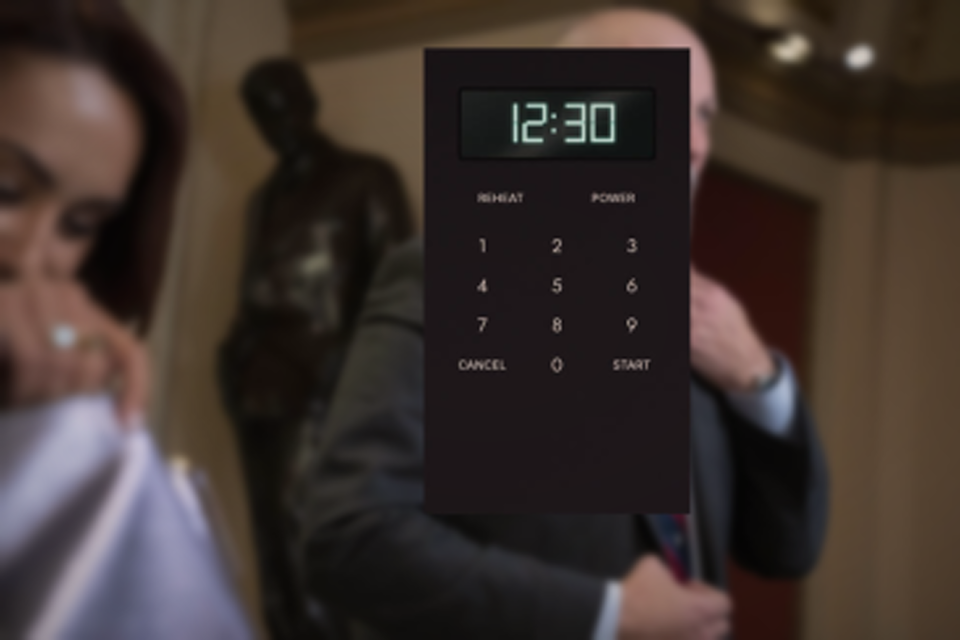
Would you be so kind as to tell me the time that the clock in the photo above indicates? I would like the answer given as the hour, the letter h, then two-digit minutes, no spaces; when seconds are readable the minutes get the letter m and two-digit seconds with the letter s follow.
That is 12h30
